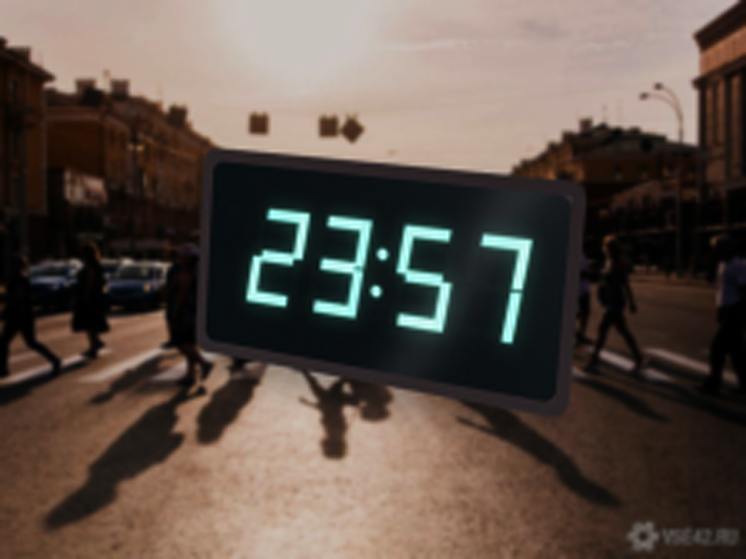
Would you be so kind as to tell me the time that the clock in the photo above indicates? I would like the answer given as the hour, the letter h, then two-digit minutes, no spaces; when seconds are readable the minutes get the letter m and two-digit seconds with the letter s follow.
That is 23h57
